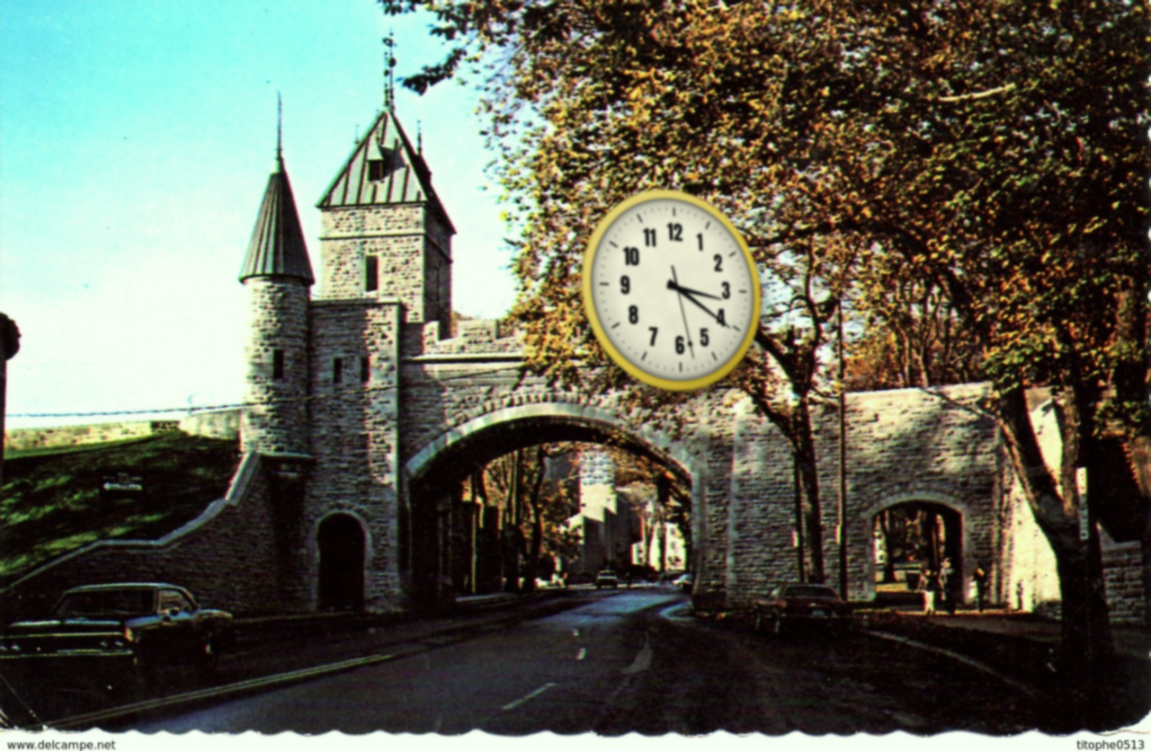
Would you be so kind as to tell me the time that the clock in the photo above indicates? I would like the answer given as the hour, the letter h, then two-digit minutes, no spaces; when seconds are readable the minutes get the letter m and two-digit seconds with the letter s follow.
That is 3h20m28s
